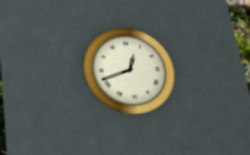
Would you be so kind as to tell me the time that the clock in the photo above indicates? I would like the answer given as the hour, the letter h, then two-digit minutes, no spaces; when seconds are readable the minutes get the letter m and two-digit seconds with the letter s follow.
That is 12h42
